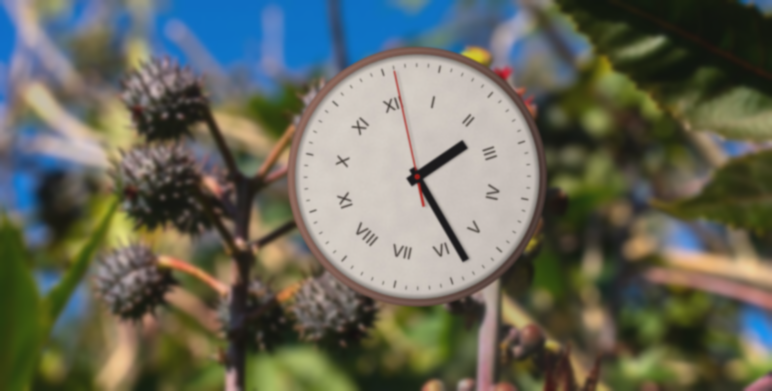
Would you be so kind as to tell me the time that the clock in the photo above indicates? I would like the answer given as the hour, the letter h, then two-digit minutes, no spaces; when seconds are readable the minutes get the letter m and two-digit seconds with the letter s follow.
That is 2h28m01s
